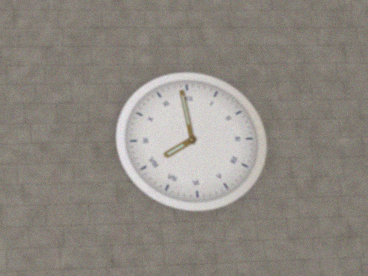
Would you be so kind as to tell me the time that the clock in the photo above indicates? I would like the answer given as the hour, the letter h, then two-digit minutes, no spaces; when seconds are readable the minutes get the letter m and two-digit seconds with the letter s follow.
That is 7h59
